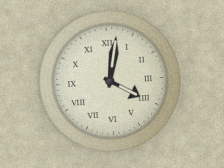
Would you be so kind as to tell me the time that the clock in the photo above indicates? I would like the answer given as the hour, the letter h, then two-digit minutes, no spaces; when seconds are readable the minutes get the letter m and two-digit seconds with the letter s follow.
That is 4h02
